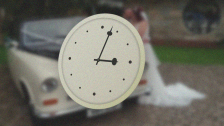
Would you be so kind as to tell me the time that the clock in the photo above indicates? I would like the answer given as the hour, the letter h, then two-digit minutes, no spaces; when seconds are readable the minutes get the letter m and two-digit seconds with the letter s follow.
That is 3h03
